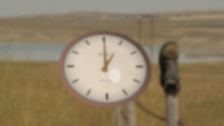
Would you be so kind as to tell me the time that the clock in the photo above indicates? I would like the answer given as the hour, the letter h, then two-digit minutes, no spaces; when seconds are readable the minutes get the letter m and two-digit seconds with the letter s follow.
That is 1h00
